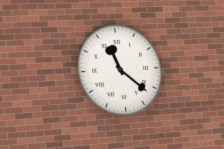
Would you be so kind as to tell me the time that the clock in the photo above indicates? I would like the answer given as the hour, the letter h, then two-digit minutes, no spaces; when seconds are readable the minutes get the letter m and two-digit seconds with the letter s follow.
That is 11h22
